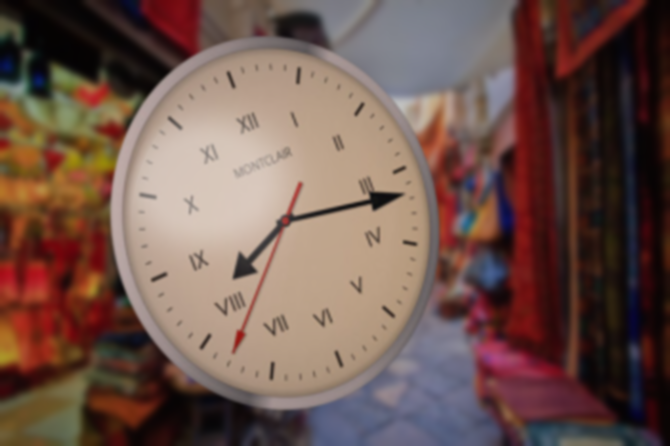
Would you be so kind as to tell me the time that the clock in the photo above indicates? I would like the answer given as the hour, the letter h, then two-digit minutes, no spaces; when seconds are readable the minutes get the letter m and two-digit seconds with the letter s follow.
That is 8h16m38s
